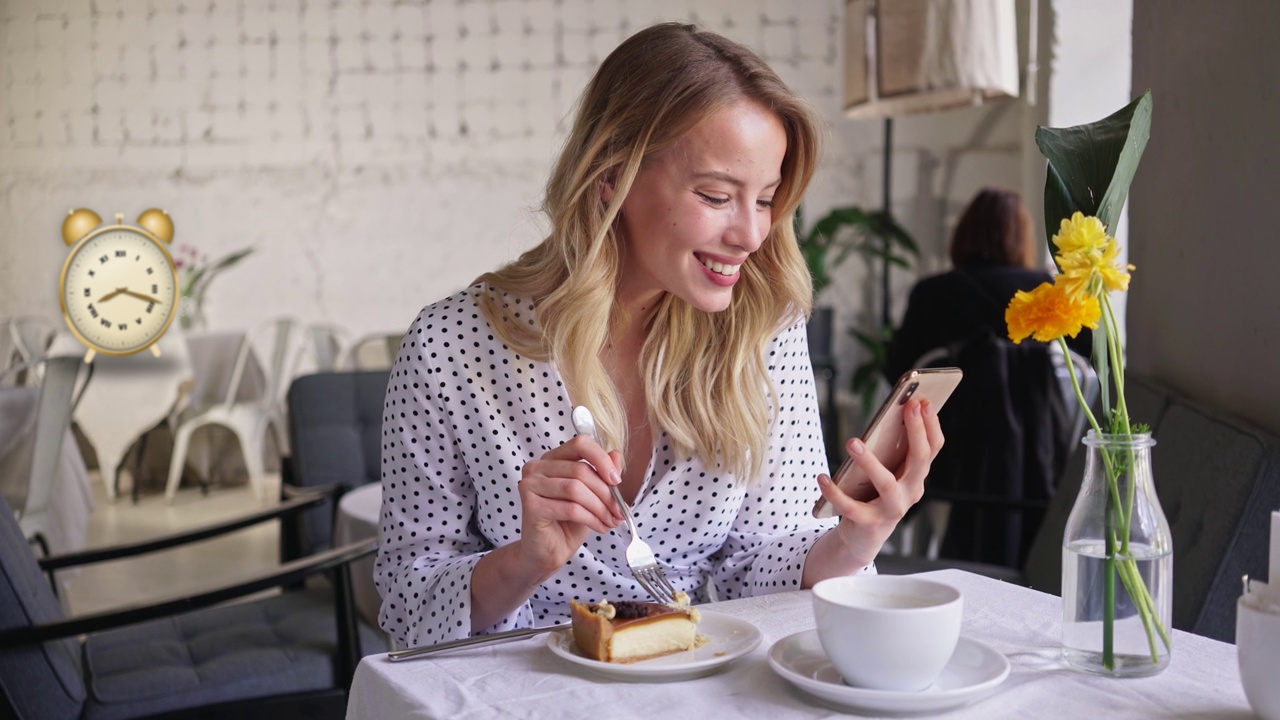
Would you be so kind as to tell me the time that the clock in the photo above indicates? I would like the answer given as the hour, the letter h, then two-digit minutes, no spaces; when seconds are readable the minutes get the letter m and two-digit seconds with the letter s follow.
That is 8h18
